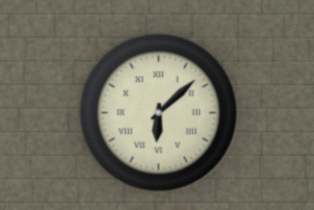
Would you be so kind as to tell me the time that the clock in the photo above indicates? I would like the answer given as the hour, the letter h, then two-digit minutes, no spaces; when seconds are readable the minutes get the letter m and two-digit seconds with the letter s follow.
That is 6h08
